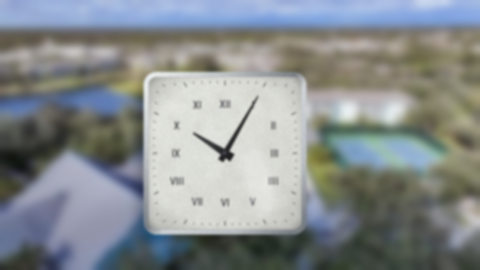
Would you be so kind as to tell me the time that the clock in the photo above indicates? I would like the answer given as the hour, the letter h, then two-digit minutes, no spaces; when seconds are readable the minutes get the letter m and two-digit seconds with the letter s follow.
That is 10h05
